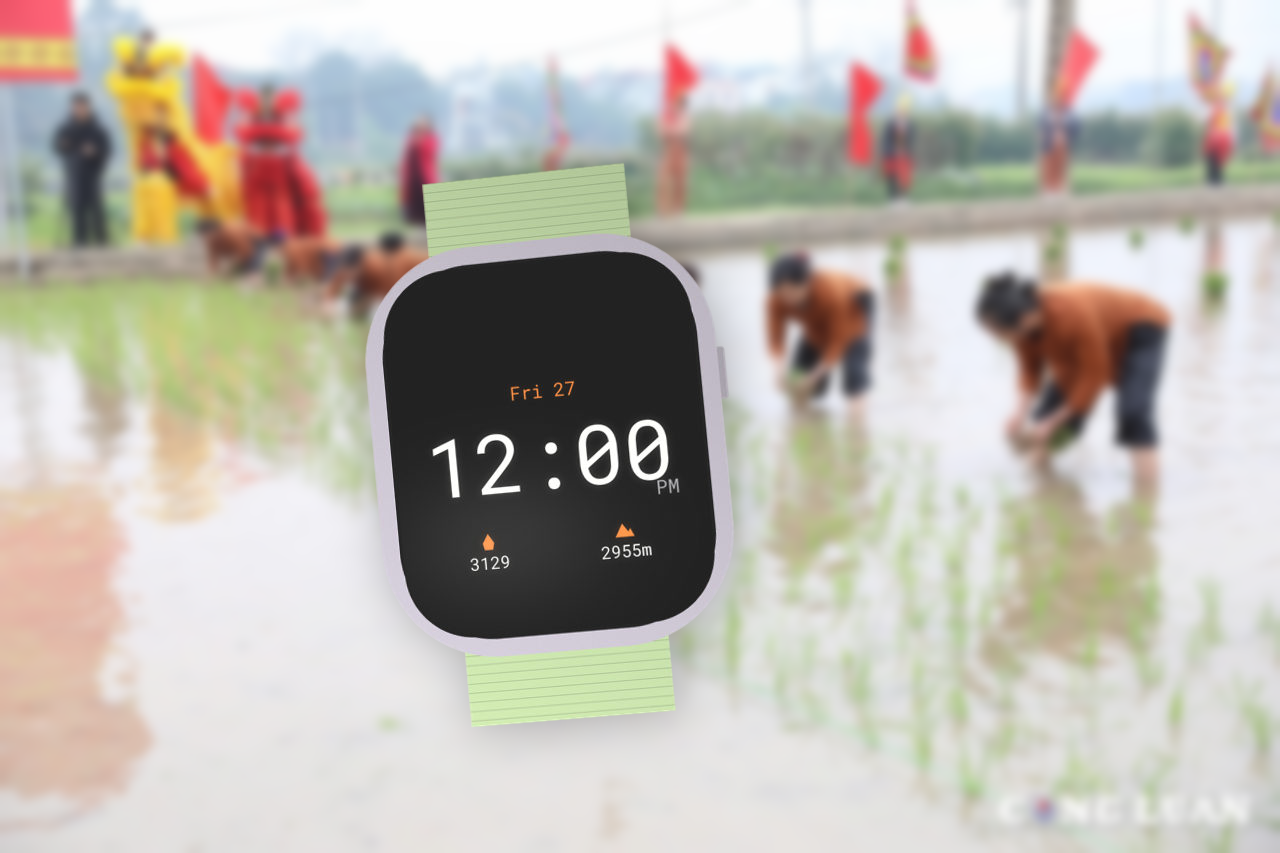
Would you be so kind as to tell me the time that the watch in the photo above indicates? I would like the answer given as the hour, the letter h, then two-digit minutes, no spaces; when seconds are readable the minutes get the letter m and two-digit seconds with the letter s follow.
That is 12h00
